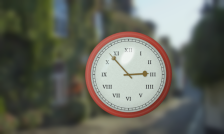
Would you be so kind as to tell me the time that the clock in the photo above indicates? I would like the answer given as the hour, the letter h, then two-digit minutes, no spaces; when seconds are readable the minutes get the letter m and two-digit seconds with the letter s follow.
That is 2h53
